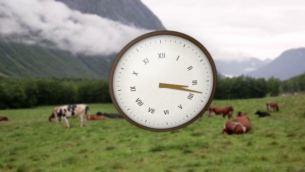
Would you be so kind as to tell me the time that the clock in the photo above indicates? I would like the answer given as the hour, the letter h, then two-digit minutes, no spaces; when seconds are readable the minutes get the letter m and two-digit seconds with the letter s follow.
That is 3h18
